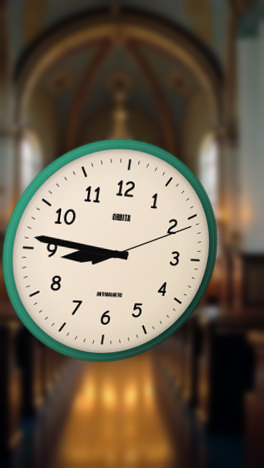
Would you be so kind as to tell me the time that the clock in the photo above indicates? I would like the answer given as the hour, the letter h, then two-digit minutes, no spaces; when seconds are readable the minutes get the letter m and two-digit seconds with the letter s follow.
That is 8h46m11s
